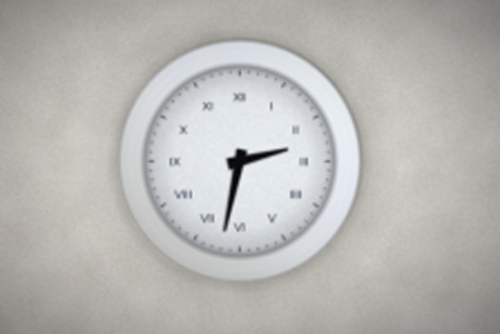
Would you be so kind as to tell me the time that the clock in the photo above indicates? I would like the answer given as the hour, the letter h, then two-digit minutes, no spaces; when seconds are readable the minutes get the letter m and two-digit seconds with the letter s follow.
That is 2h32
